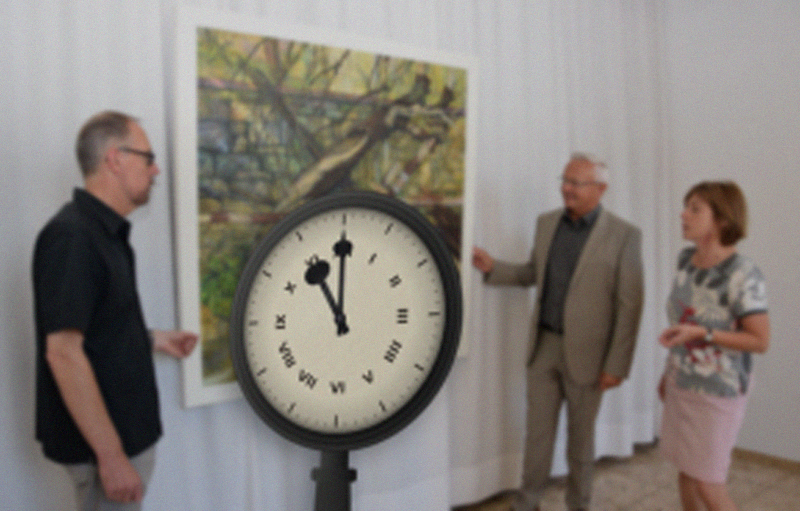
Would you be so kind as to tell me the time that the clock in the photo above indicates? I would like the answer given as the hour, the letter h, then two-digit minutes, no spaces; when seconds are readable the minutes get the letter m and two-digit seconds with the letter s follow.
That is 11h00
